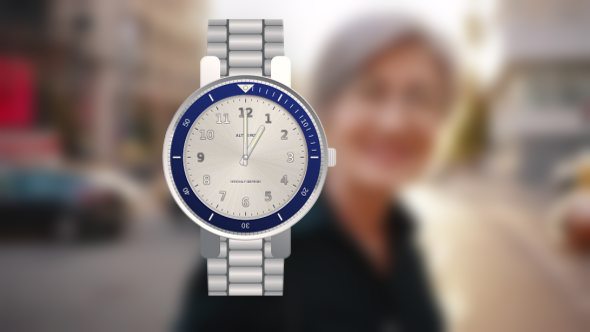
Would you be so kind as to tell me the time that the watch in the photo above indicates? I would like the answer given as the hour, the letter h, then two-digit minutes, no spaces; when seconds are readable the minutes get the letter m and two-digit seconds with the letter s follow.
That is 1h00
